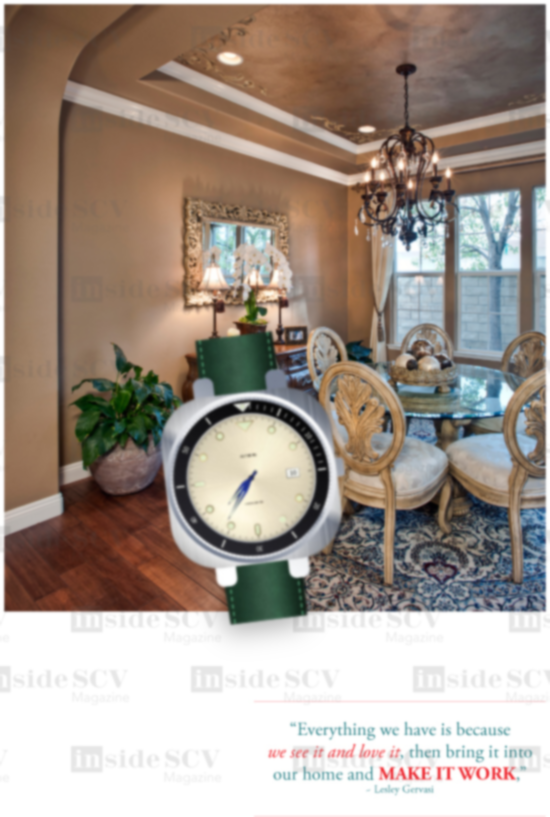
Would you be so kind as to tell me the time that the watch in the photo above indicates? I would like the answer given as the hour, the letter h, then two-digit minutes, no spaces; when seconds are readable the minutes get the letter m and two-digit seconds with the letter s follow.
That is 7h36
